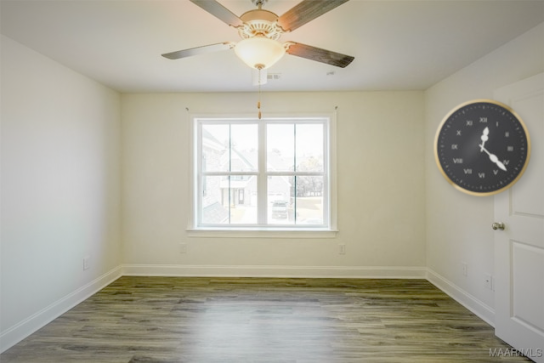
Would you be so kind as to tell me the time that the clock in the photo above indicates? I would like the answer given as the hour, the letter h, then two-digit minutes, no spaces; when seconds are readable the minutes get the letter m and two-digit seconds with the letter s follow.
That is 12h22
